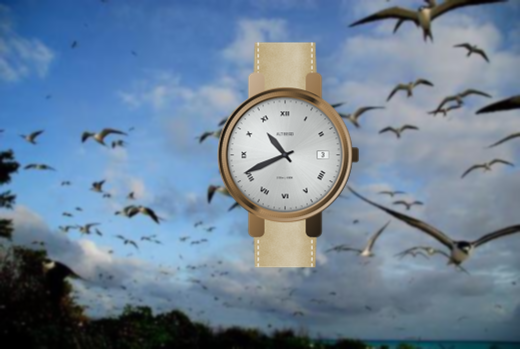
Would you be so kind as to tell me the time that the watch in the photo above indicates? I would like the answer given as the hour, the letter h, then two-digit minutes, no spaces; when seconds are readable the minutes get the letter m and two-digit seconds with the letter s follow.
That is 10h41
